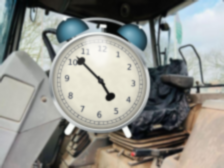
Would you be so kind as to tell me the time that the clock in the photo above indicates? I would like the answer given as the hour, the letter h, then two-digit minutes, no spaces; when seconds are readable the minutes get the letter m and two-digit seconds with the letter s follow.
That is 4h52
